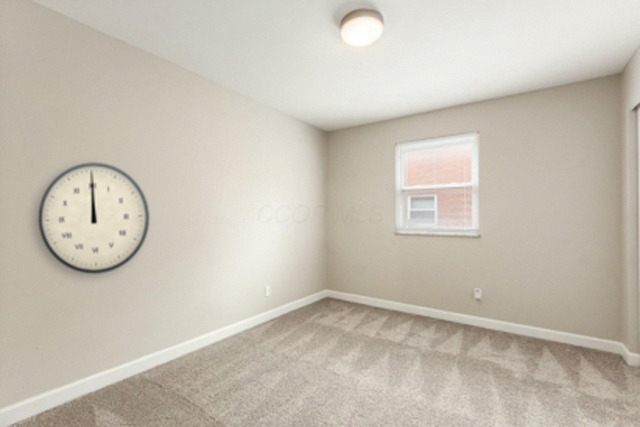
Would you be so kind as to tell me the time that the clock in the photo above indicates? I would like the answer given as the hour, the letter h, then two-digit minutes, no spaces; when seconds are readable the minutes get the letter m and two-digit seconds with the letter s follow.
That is 12h00
